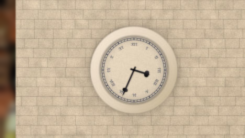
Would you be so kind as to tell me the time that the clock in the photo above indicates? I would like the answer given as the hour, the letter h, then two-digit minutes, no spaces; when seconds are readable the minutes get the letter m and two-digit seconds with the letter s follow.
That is 3h34
